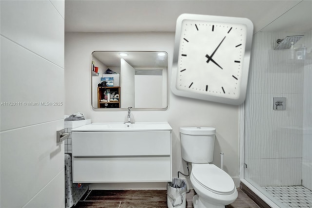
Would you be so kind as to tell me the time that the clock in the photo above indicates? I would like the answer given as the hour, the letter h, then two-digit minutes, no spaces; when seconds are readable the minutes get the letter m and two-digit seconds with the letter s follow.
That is 4h05
